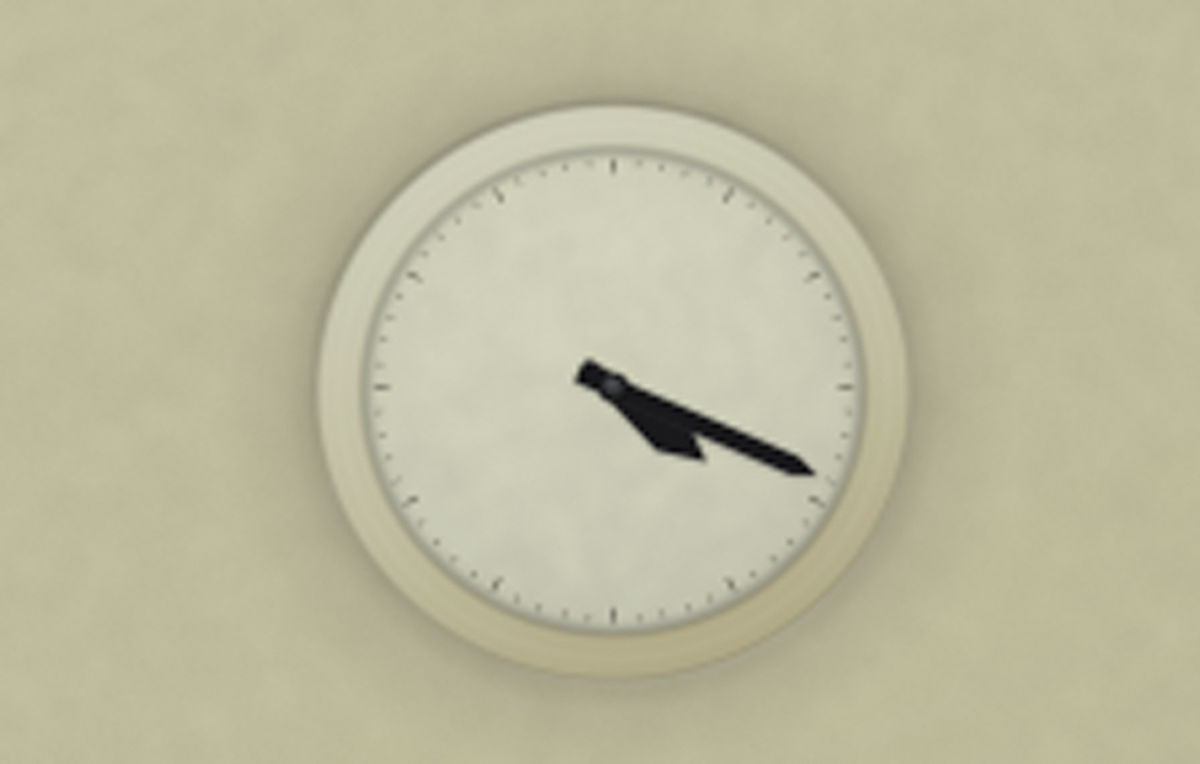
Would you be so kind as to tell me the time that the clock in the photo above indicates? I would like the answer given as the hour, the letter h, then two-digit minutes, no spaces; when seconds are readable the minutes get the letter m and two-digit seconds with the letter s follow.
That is 4h19
